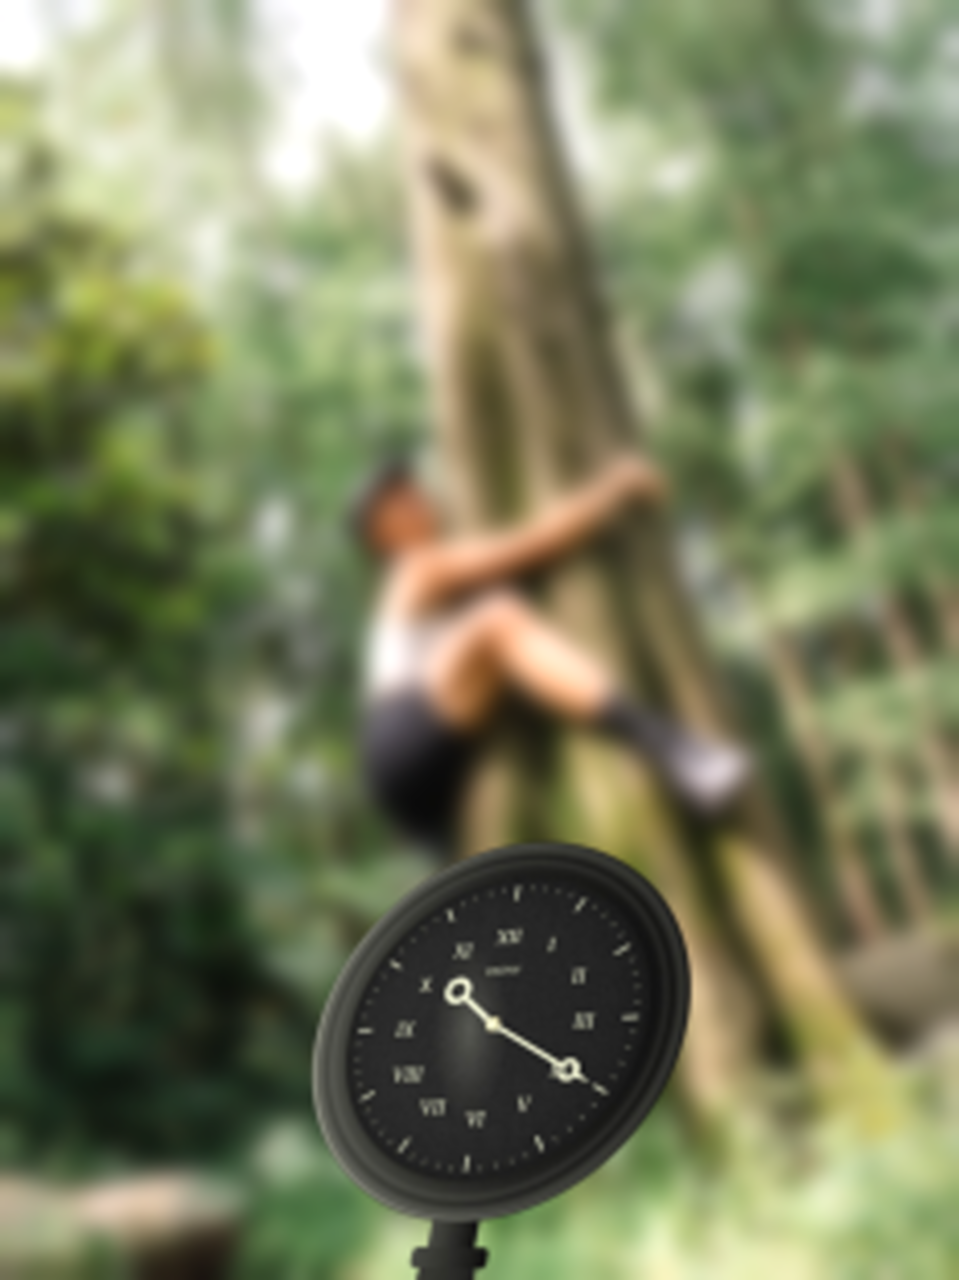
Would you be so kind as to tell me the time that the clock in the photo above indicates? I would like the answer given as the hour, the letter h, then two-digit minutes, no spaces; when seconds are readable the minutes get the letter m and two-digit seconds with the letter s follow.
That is 10h20
